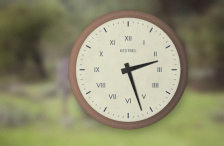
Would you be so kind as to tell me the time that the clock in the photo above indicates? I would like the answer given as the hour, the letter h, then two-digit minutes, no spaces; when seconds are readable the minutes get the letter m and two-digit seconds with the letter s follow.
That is 2h27
